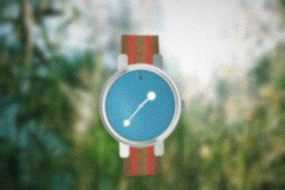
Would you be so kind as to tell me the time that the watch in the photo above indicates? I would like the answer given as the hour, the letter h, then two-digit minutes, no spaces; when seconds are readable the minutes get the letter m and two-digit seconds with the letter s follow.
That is 1h37
